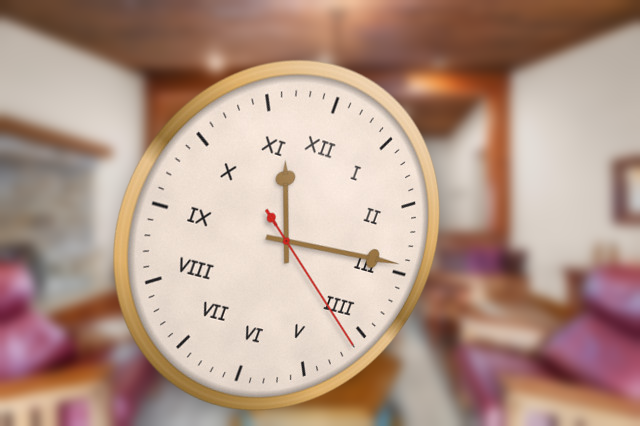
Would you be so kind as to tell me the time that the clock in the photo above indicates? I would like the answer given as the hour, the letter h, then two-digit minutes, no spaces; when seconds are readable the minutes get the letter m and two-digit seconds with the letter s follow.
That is 11h14m21s
